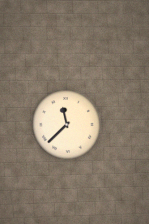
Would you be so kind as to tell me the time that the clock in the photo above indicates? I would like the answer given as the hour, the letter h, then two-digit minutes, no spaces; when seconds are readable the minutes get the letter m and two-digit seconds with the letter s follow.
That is 11h38
